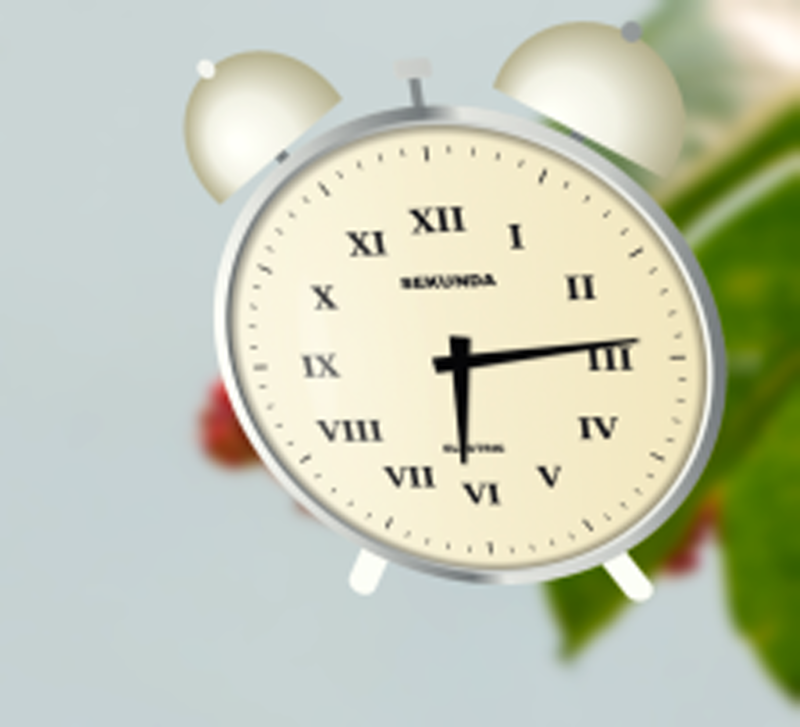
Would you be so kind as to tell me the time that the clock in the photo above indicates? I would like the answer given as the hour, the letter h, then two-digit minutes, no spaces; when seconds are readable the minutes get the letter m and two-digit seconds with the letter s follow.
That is 6h14
